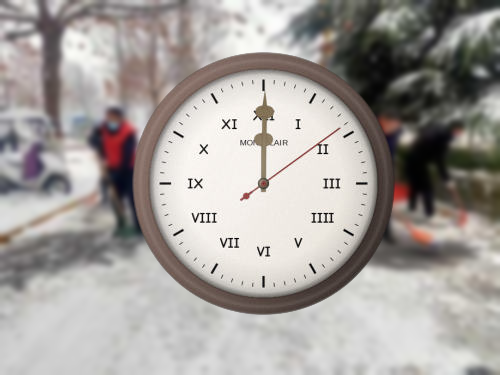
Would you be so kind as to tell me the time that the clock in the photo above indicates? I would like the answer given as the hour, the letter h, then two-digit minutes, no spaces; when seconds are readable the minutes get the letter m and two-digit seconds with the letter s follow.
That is 12h00m09s
